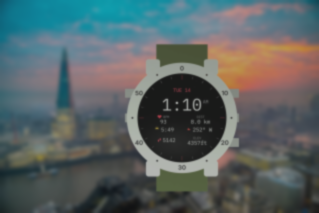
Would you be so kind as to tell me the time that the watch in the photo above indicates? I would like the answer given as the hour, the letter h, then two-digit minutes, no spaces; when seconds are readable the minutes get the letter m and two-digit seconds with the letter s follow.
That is 1h10
